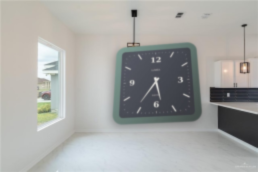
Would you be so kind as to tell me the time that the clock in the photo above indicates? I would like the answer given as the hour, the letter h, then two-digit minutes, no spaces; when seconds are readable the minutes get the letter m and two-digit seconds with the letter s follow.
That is 5h36
